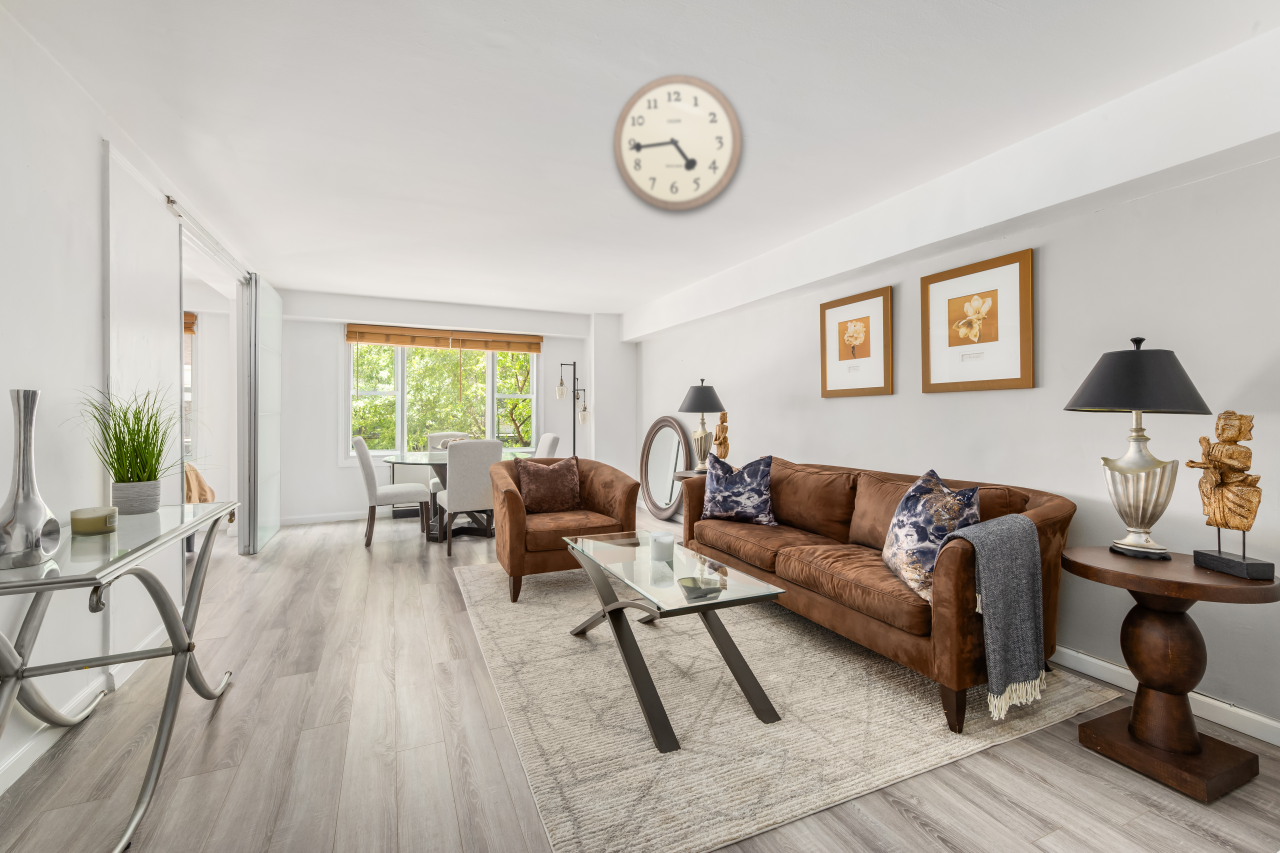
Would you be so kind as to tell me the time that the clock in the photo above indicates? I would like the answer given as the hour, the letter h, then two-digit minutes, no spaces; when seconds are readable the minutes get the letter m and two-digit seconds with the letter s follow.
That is 4h44
